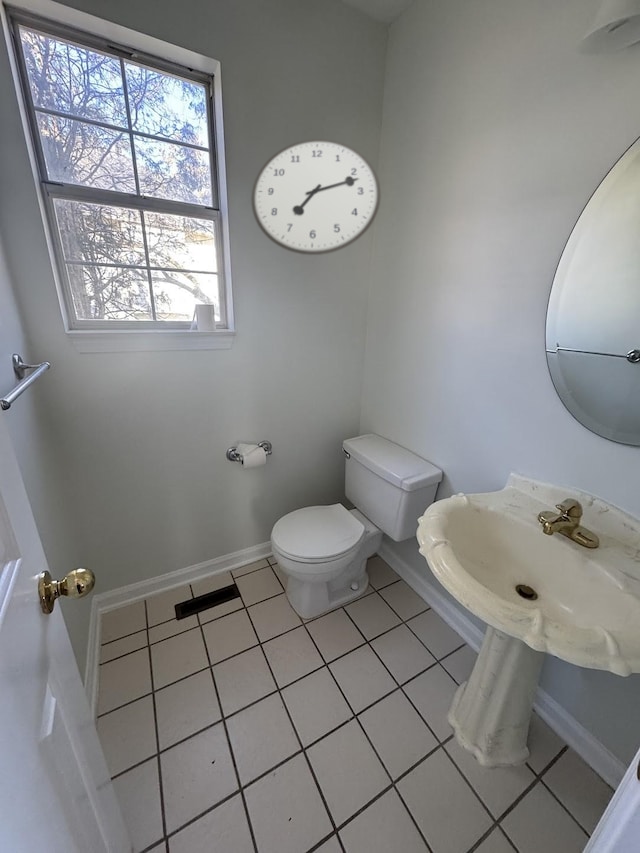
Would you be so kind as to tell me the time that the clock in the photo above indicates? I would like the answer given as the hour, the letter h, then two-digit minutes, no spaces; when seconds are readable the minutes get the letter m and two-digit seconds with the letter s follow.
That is 7h12
